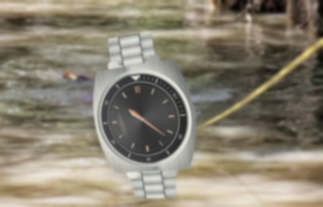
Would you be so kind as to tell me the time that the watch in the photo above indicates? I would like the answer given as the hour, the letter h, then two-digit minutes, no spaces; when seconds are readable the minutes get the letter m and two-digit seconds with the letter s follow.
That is 10h22
